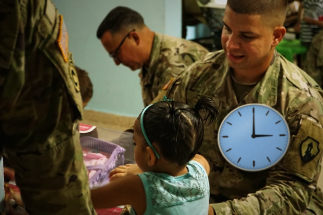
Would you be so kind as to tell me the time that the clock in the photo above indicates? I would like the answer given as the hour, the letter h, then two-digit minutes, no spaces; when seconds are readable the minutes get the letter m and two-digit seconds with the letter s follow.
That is 3h00
